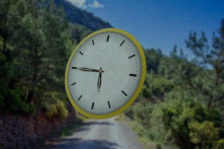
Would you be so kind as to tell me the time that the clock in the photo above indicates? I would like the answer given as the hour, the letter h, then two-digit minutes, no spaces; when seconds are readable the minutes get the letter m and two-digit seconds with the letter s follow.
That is 5h45
